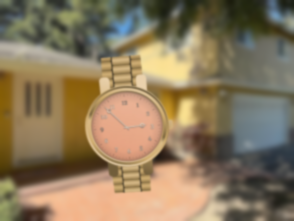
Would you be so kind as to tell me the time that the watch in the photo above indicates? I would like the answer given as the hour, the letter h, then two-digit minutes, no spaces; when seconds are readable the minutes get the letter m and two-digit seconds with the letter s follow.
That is 2h53
